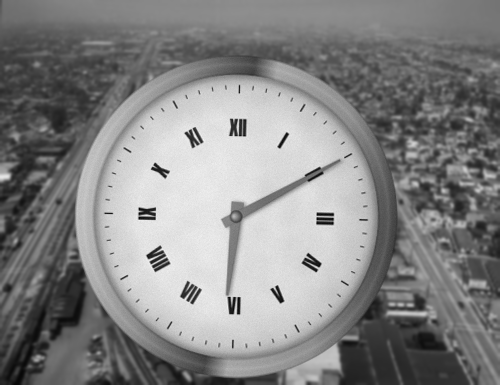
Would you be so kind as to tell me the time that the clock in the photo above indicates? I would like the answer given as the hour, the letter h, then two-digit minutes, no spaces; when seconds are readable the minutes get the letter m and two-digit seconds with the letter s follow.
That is 6h10
